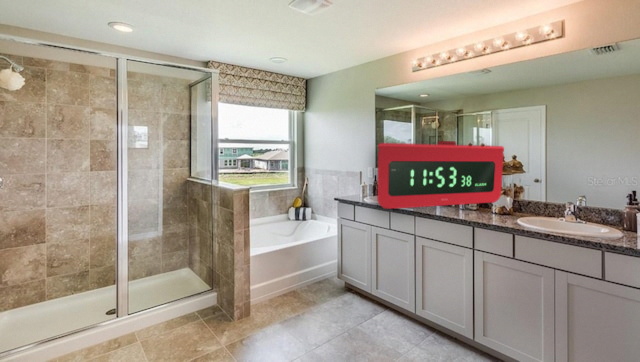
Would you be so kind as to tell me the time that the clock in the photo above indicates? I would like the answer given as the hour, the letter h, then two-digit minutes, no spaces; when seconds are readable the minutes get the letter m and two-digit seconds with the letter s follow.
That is 11h53m38s
